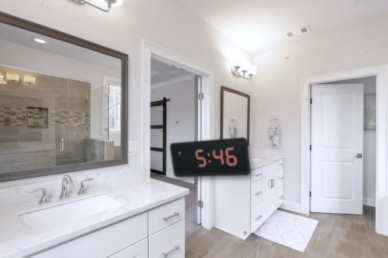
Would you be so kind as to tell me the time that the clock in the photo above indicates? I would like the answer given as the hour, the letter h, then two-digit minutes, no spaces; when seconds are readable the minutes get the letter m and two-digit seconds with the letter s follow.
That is 5h46
